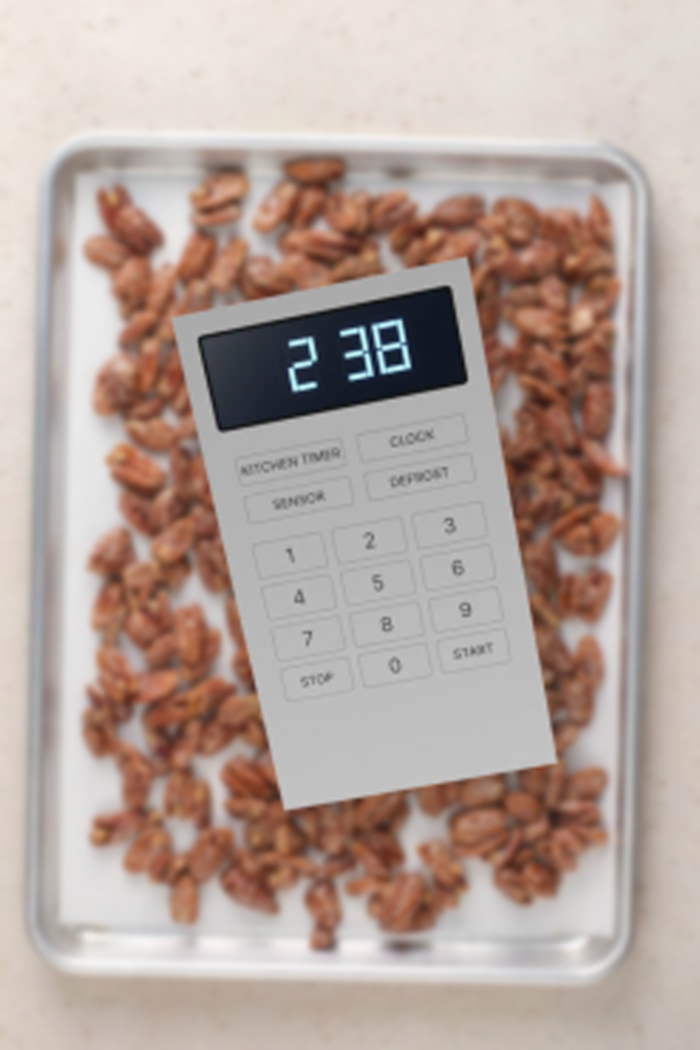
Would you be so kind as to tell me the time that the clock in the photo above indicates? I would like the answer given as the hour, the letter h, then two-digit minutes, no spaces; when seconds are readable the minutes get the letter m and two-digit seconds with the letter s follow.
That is 2h38
